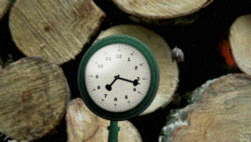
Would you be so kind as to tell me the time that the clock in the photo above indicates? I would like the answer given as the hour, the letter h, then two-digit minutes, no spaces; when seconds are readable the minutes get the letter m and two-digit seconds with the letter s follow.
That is 7h17
